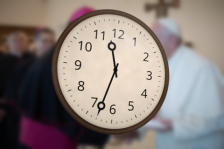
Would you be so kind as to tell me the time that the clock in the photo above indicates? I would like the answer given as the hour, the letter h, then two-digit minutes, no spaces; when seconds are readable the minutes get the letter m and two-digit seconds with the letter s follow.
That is 11h33
